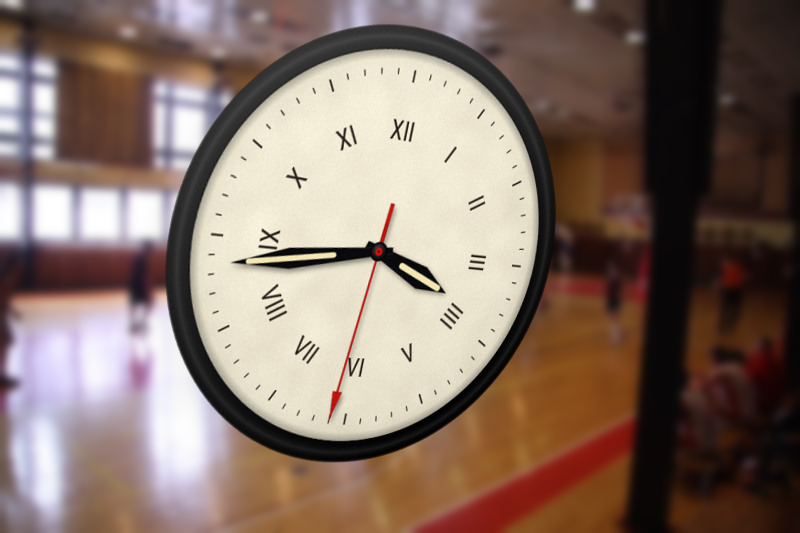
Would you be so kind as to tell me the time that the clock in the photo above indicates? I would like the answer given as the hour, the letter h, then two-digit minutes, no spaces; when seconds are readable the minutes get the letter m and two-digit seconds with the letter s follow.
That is 3h43m31s
